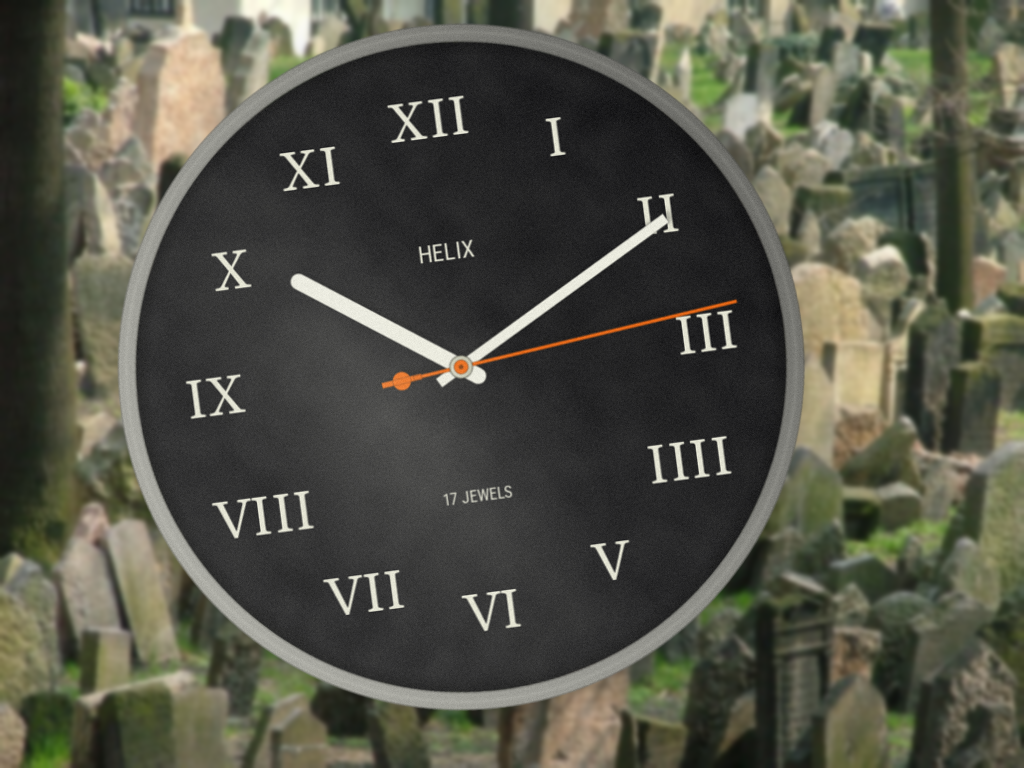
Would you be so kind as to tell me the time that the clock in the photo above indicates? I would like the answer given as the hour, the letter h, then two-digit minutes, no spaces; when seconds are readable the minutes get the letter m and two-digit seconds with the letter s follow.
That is 10h10m14s
